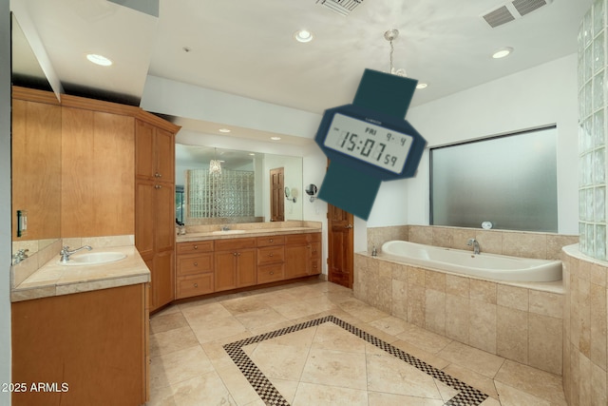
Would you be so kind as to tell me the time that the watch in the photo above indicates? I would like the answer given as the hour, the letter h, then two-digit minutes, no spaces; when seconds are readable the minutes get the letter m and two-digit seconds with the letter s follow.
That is 15h07
